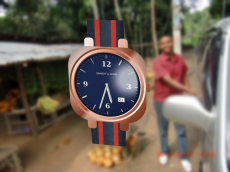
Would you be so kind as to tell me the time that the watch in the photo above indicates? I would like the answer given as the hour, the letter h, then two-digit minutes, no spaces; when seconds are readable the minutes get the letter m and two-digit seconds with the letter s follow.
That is 5h33
